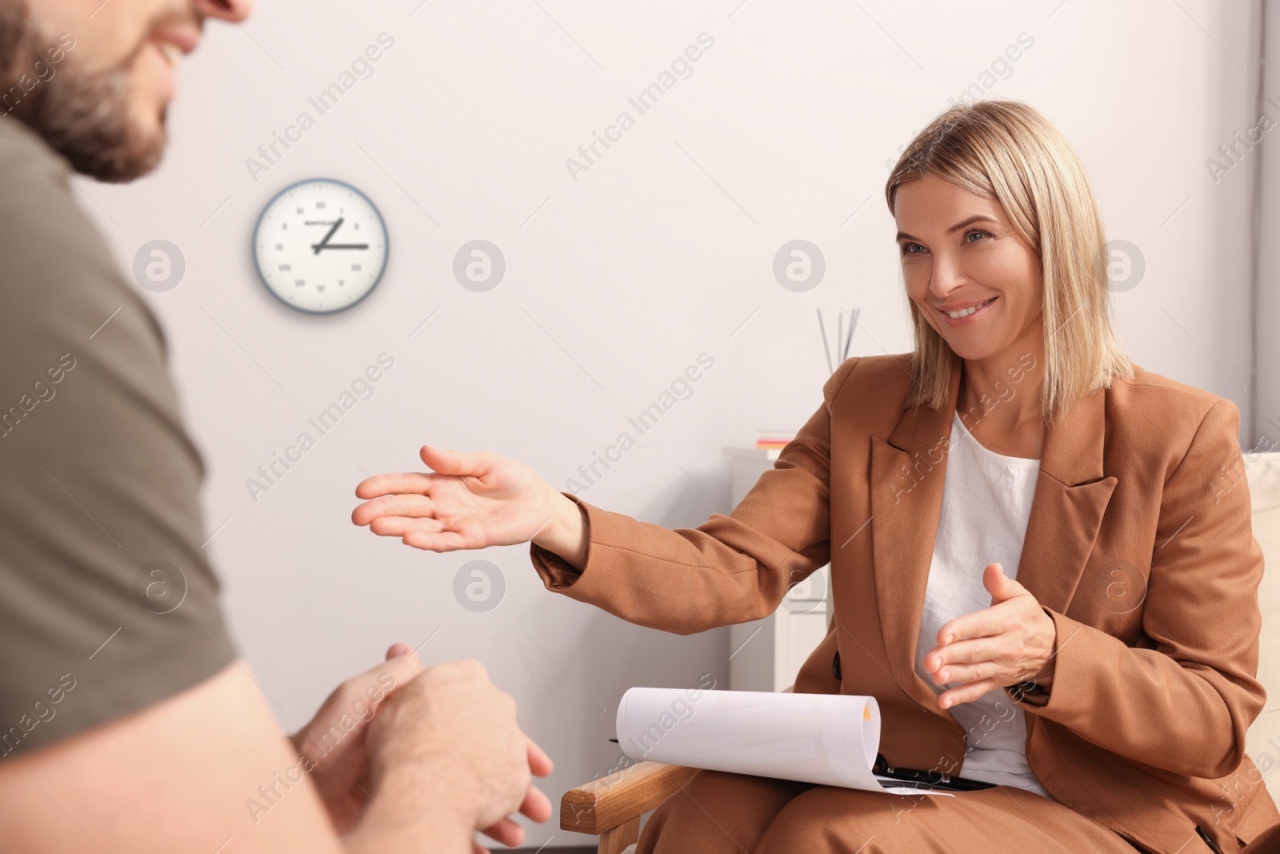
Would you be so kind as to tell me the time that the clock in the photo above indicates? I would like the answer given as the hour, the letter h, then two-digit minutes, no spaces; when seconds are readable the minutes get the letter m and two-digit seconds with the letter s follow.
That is 1h15
